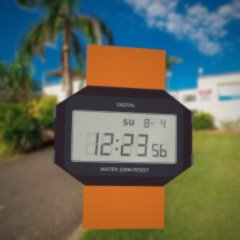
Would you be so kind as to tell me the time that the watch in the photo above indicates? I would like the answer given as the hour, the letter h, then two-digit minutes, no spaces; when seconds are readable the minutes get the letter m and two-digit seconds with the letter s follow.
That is 12h23m56s
